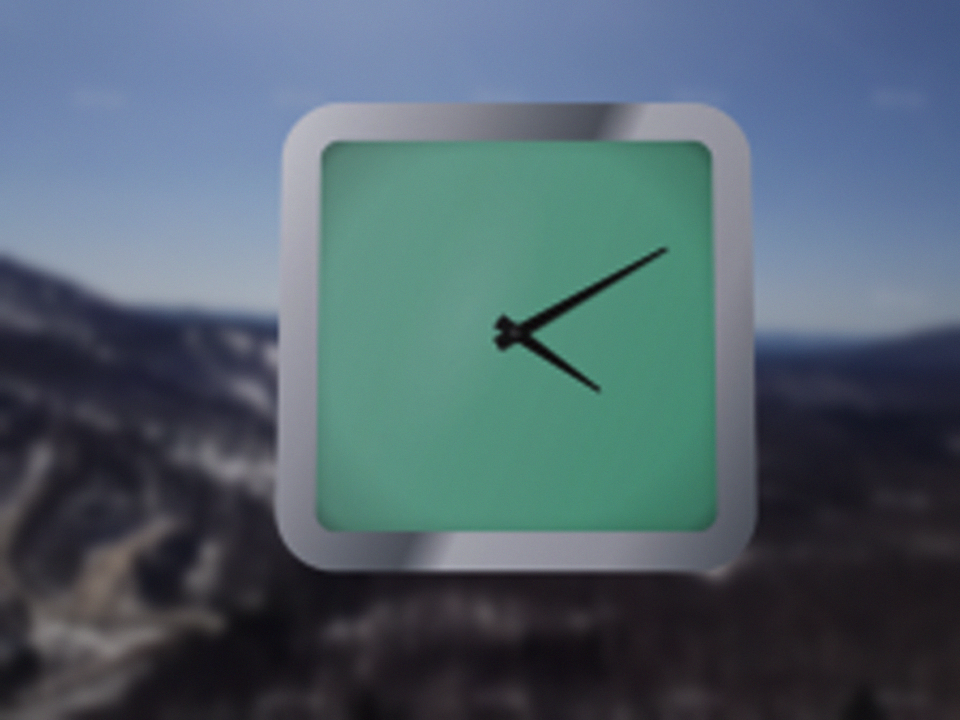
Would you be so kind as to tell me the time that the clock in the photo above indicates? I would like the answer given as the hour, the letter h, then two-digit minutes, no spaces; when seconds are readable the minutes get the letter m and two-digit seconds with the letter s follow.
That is 4h10
